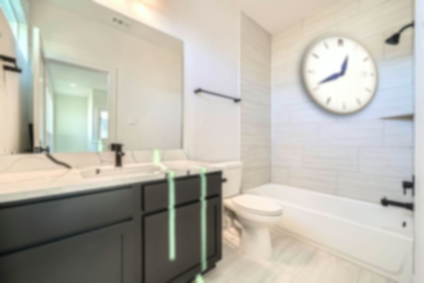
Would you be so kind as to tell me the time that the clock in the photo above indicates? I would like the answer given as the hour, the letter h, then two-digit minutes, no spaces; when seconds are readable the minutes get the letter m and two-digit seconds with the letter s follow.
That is 12h41
